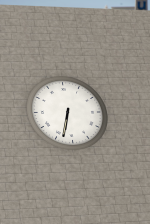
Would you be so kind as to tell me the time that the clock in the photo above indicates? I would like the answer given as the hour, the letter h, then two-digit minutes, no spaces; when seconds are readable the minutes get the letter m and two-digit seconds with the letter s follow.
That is 6h33
